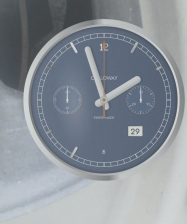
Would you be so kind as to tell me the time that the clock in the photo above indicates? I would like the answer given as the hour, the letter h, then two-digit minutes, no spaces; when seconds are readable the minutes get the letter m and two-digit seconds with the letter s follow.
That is 1h57
